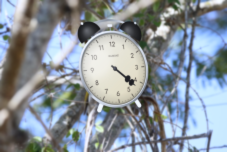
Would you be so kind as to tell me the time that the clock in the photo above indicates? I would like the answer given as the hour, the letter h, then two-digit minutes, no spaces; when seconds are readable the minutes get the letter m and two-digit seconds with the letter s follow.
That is 4h22
